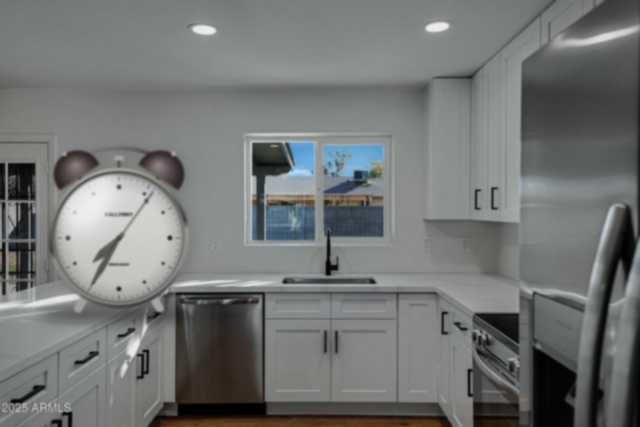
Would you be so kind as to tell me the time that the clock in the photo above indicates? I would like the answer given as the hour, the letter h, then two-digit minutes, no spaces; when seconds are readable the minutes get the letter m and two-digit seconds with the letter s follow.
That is 7h35m06s
